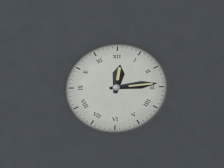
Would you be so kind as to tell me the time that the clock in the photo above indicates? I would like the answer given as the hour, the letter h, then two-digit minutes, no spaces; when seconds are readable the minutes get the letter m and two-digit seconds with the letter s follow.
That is 12h14
